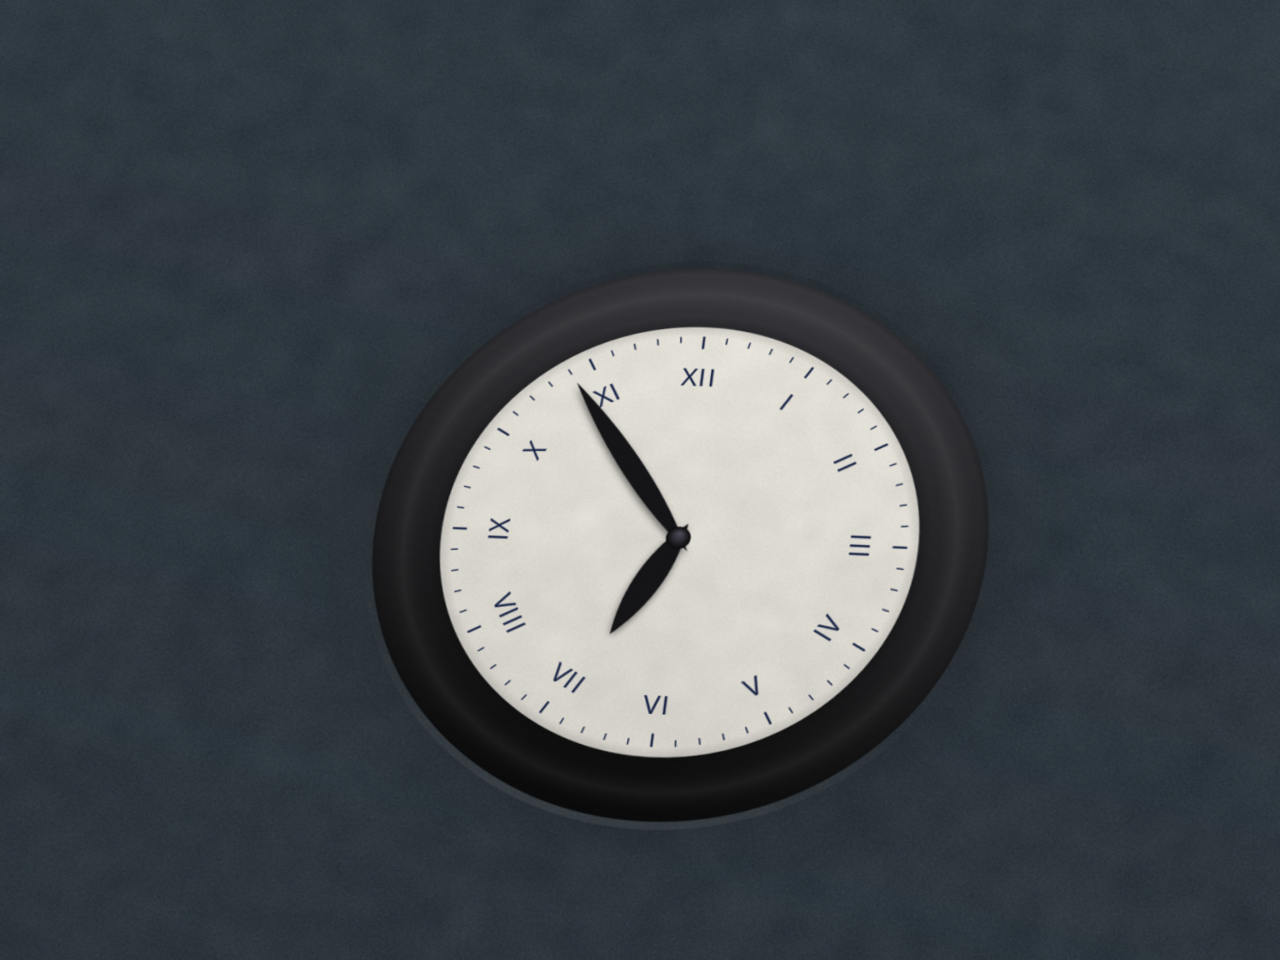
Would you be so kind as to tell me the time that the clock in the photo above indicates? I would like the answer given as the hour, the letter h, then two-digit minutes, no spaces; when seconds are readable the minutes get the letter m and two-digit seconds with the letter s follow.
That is 6h54
